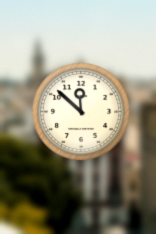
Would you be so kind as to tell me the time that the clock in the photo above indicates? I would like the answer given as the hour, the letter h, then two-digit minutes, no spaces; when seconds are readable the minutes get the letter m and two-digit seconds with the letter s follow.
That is 11h52
